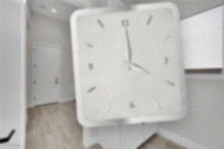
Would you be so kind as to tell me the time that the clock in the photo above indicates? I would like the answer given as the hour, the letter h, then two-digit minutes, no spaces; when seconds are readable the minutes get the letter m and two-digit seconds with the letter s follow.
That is 4h00
